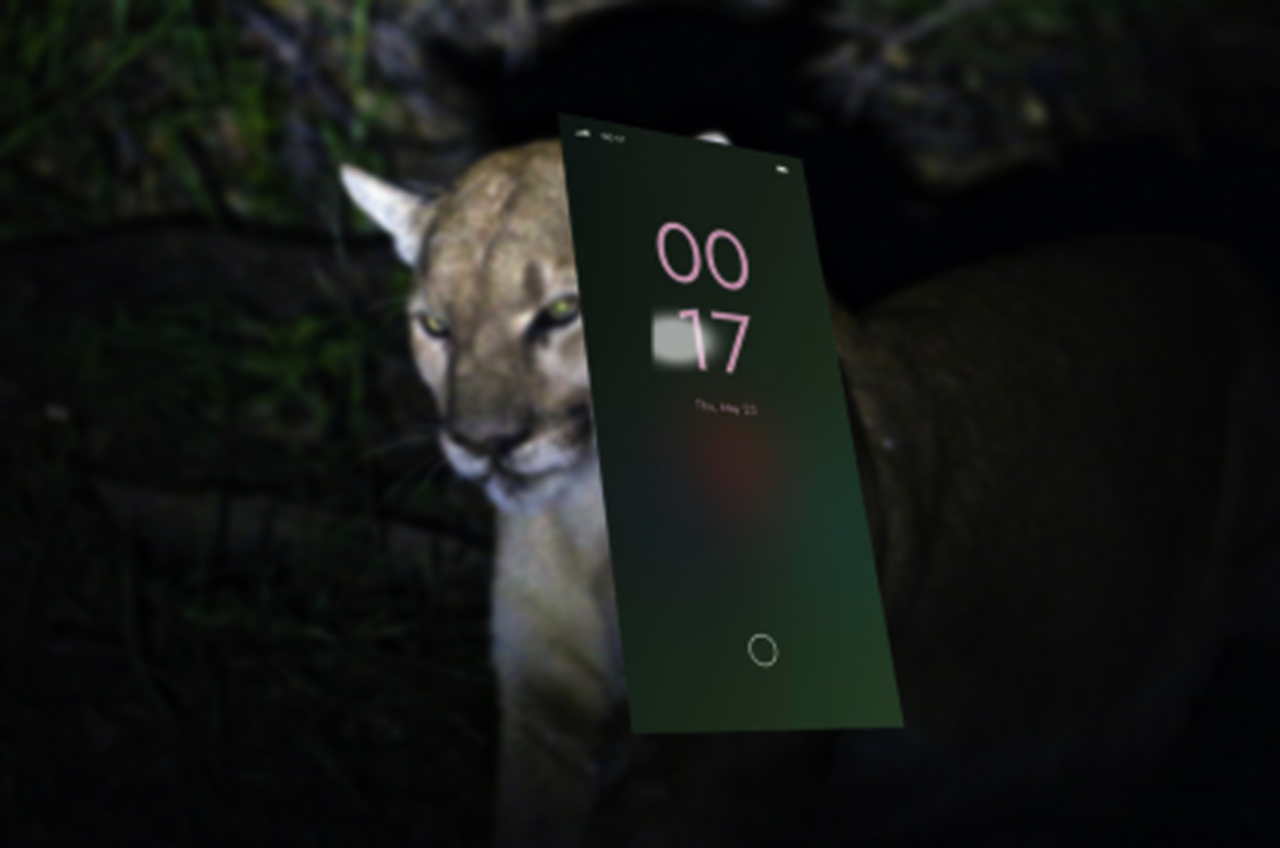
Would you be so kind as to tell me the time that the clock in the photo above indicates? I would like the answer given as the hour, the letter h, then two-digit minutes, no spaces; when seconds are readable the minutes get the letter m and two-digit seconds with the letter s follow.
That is 0h17
